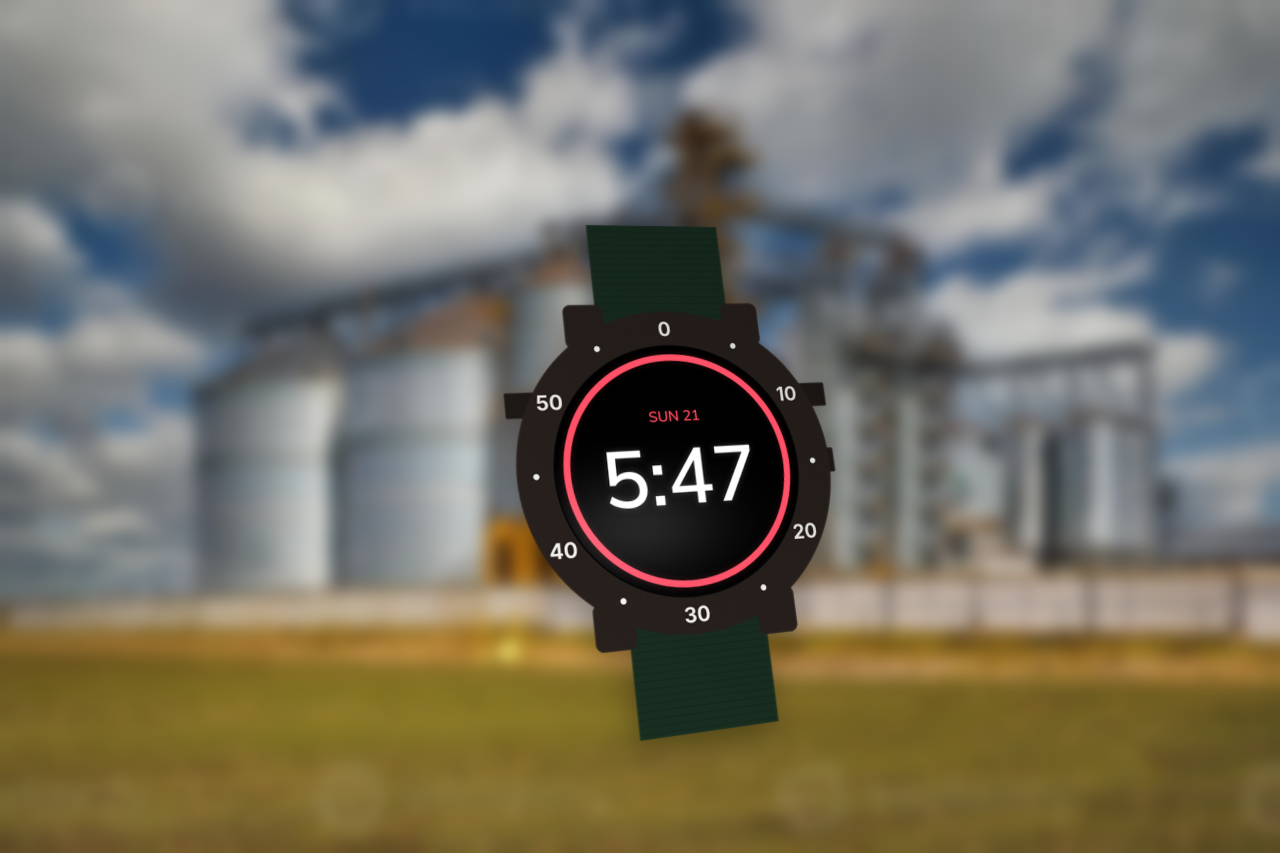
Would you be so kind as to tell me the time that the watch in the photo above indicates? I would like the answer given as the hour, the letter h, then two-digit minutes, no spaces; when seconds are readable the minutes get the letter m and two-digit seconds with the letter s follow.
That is 5h47
